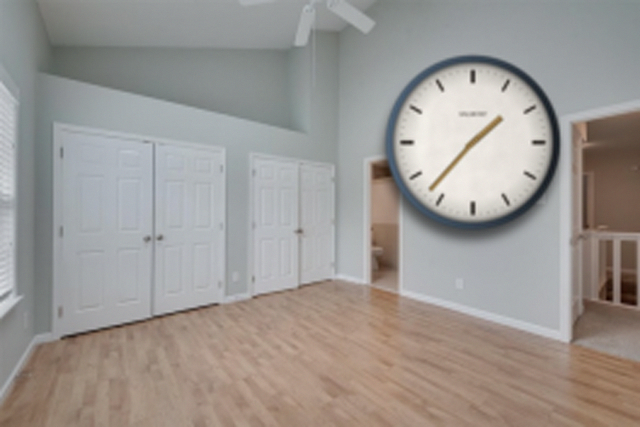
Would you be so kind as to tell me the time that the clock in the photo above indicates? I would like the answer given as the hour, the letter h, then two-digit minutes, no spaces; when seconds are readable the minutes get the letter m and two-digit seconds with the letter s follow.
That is 1h37
